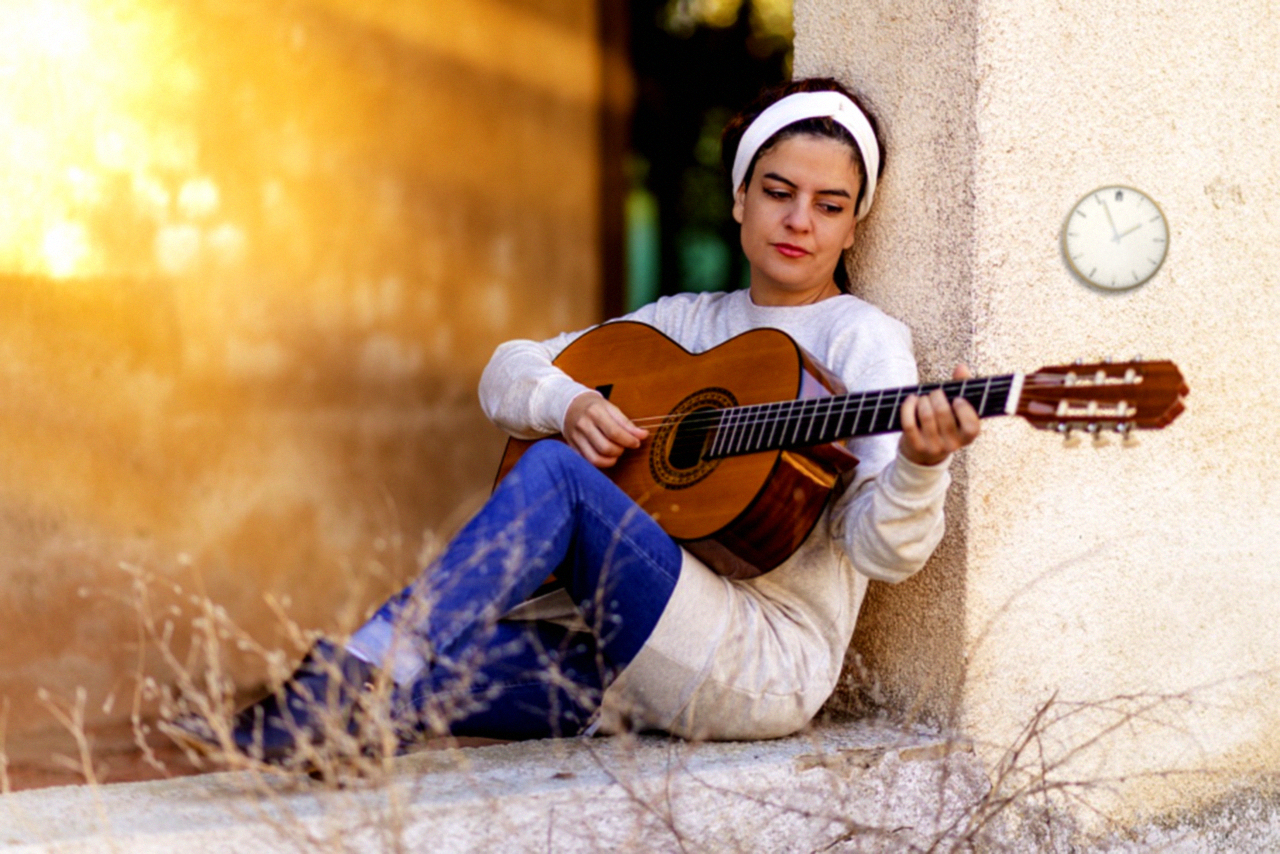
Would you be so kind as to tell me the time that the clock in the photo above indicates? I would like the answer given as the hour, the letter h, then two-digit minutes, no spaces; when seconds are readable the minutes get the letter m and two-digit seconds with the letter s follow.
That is 1h56
